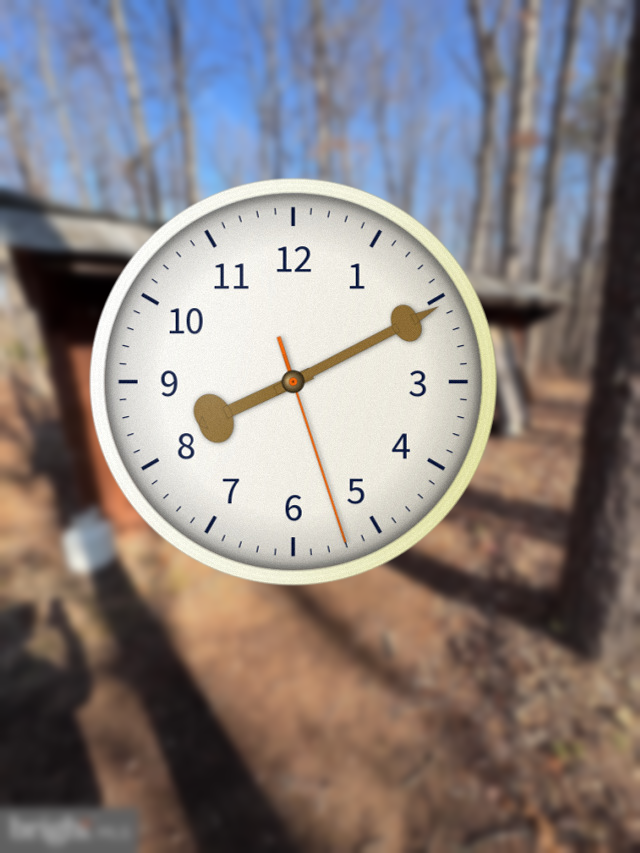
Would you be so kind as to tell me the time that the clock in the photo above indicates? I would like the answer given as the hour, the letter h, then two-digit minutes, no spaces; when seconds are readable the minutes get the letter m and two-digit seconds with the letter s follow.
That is 8h10m27s
